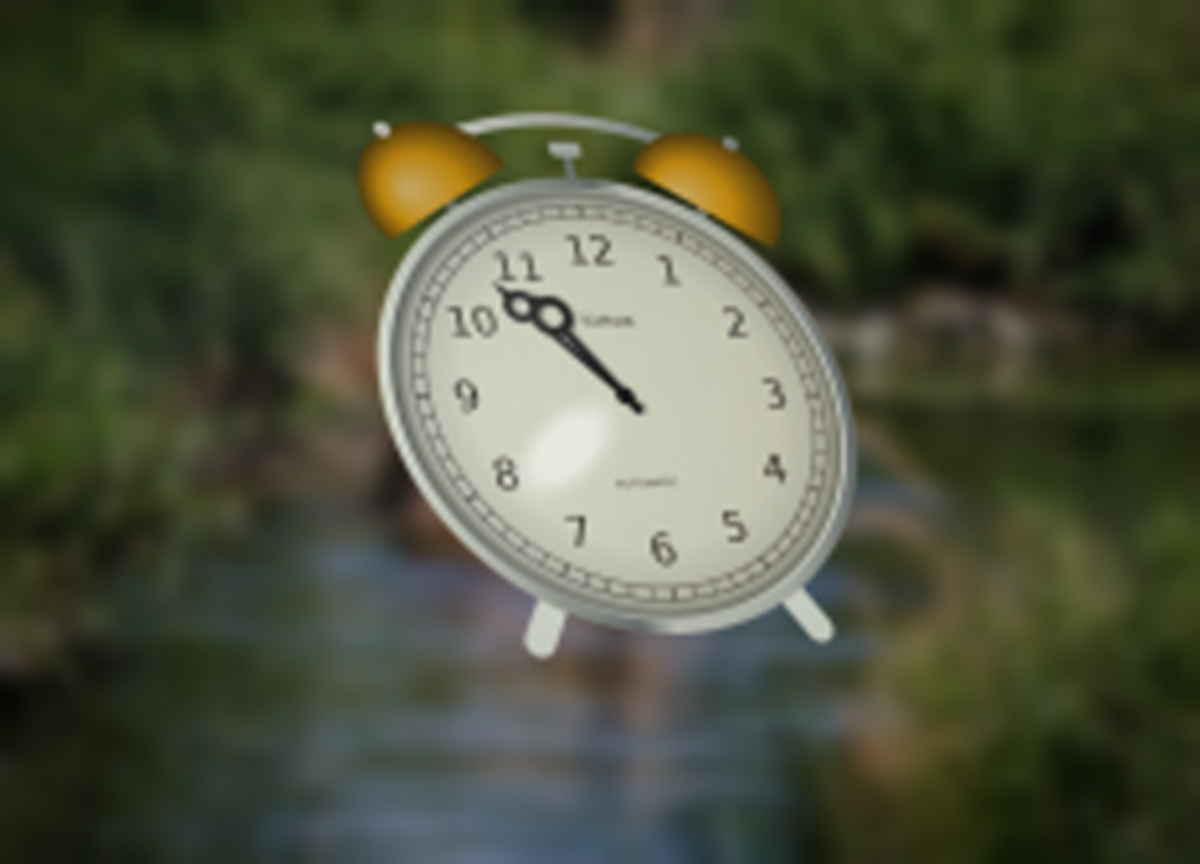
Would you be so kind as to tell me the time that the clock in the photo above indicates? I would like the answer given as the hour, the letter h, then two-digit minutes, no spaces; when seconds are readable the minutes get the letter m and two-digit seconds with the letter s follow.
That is 10h53
